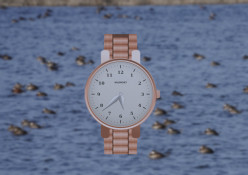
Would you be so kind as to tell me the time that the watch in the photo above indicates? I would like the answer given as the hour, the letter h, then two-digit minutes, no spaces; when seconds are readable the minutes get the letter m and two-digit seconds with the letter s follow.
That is 5h38
